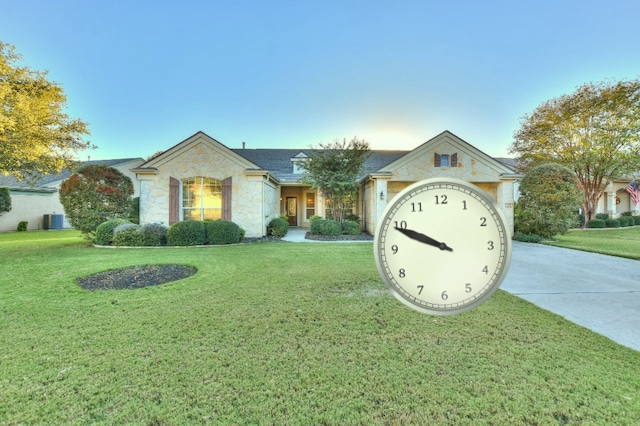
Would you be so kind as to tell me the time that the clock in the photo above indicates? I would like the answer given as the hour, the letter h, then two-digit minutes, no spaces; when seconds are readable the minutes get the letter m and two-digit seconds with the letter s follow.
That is 9h49
